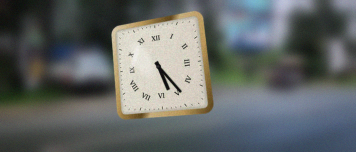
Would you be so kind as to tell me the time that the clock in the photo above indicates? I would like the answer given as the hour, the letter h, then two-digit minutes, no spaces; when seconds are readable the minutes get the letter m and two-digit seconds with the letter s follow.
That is 5h24
